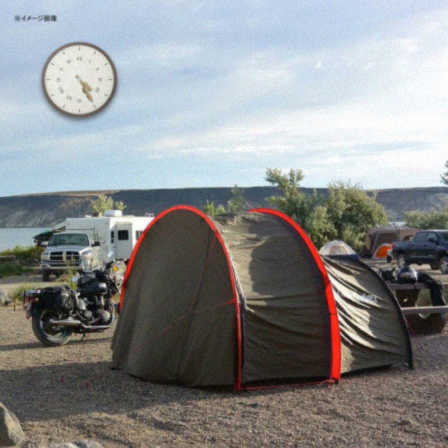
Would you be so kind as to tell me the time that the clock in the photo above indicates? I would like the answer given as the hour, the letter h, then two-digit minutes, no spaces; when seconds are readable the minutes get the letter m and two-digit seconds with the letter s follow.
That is 4h25
